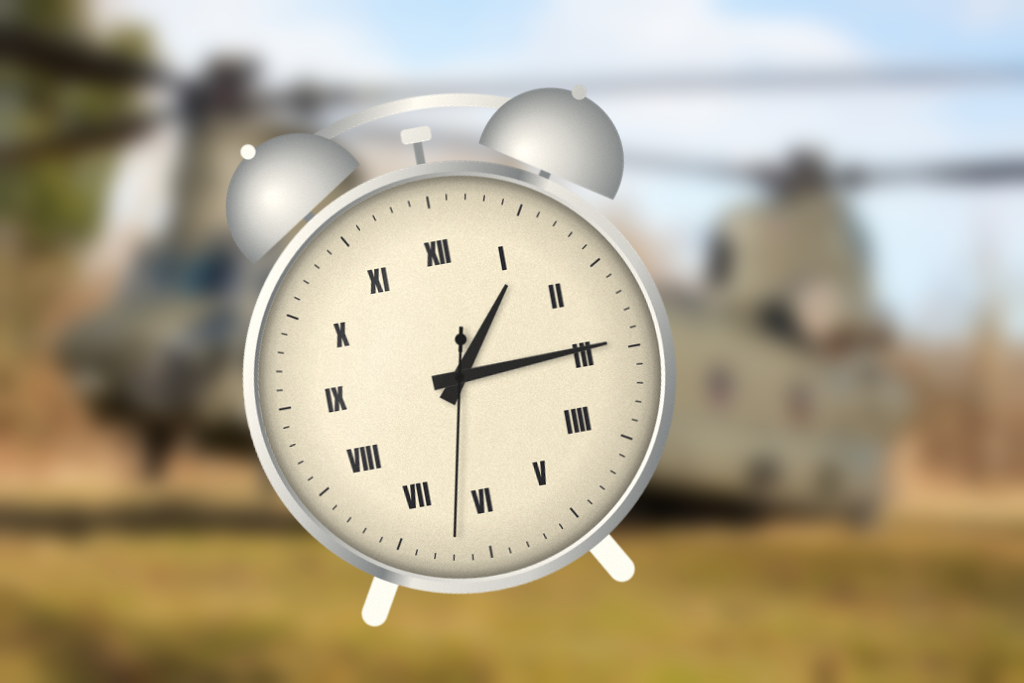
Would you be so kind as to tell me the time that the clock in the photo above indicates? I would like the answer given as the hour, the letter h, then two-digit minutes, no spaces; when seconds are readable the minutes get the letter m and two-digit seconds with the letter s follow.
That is 1h14m32s
